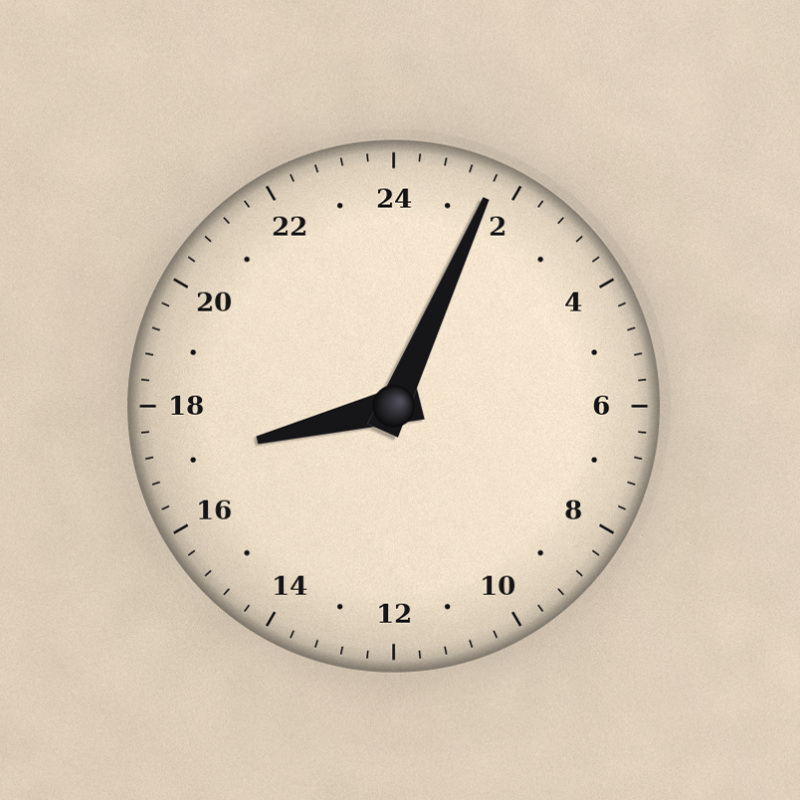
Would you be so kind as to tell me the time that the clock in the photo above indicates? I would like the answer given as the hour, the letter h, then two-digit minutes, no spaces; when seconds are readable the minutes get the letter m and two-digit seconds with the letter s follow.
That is 17h04
